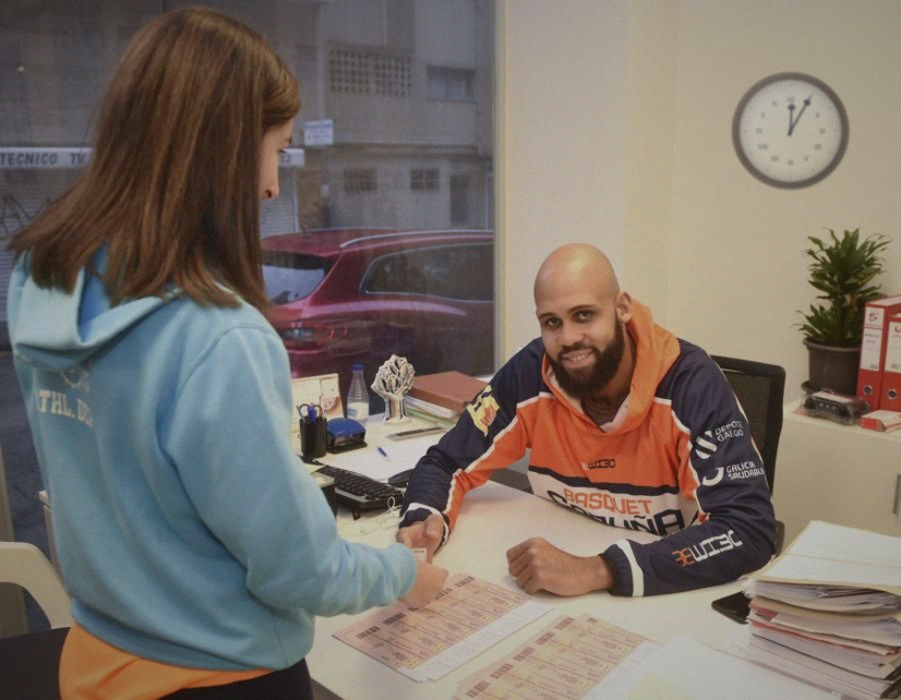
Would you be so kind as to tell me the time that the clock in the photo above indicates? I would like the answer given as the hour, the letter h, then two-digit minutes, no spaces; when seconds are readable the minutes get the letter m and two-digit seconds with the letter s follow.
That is 12h05
